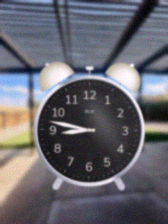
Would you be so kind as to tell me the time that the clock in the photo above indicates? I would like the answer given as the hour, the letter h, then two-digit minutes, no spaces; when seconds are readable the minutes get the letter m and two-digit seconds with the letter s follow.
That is 8h47
